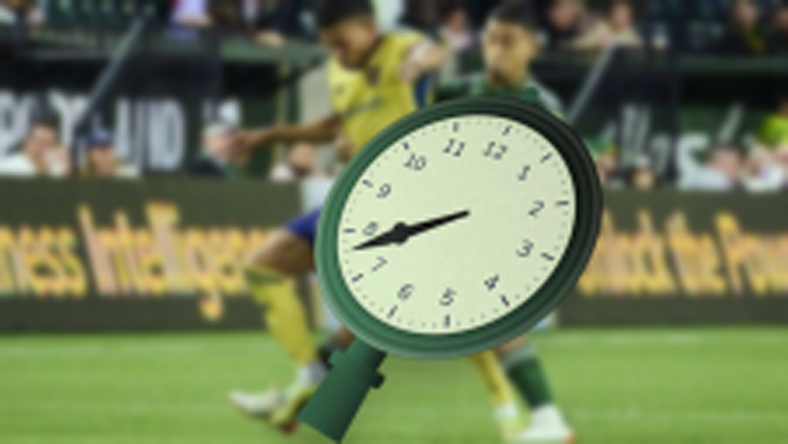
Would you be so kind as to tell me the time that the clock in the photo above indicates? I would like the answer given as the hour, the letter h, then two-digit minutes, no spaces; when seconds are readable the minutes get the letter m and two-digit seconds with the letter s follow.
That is 7h38
